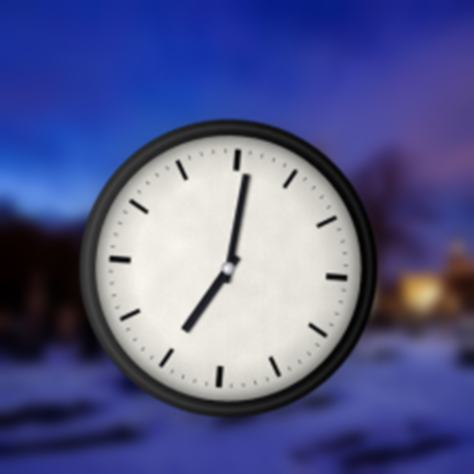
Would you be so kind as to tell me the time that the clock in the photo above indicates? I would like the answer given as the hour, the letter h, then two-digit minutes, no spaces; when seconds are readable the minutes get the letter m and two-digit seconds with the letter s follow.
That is 7h01
